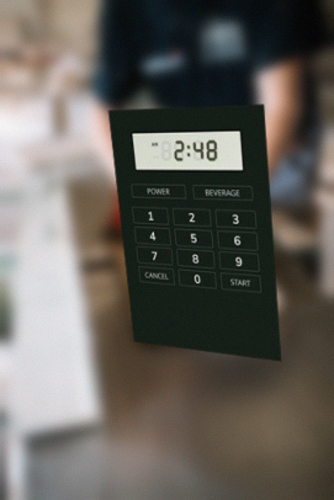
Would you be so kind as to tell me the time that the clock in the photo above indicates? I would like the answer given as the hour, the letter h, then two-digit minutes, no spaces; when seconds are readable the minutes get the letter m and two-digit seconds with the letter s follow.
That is 2h48
